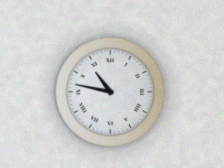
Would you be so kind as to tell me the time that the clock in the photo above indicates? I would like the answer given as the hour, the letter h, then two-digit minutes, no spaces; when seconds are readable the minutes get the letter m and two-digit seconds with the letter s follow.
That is 10h47
